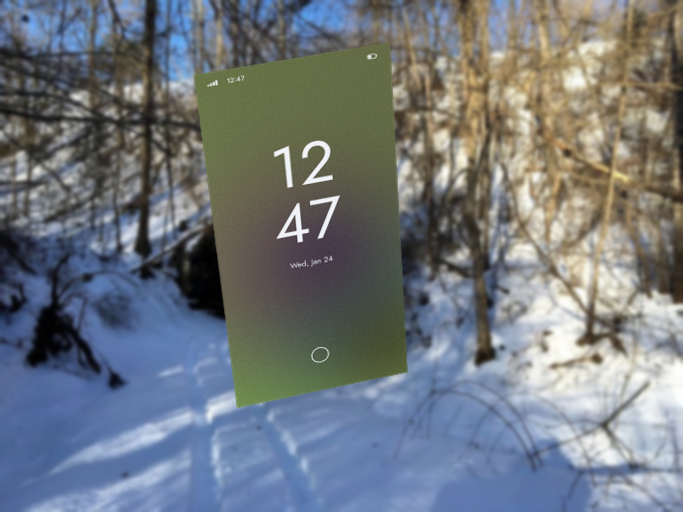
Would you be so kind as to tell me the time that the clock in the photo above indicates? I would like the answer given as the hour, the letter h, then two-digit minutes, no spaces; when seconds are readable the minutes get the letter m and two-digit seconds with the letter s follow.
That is 12h47
